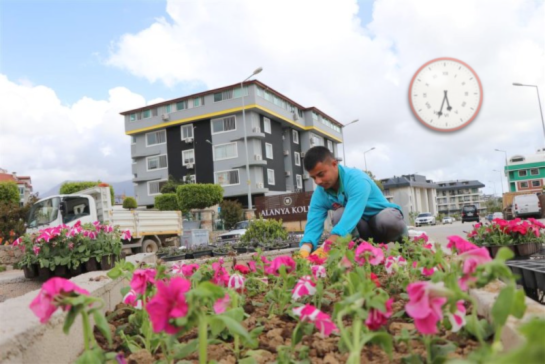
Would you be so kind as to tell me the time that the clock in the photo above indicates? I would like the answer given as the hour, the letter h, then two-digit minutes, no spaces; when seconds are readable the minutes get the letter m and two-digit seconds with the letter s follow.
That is 5h33
